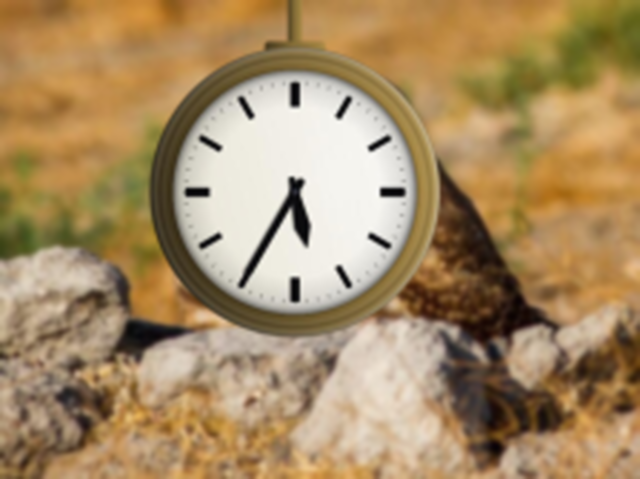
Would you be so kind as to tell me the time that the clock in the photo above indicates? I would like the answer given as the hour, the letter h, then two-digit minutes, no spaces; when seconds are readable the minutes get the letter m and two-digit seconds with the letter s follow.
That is 5h35
